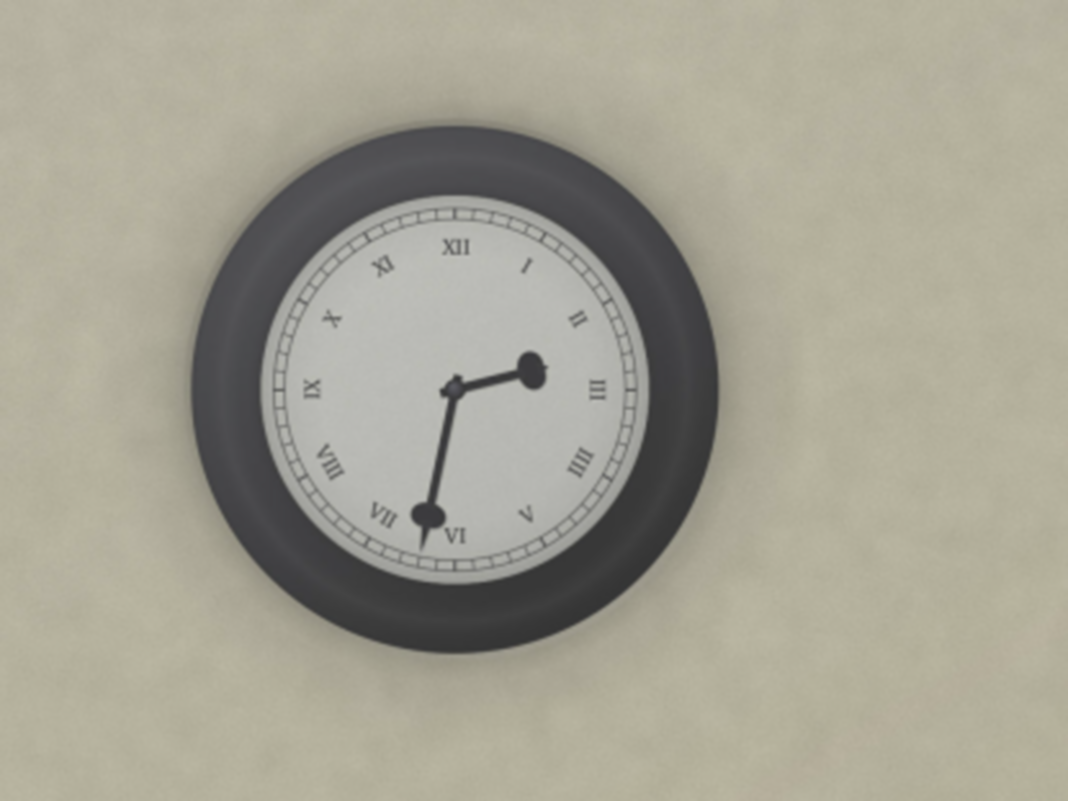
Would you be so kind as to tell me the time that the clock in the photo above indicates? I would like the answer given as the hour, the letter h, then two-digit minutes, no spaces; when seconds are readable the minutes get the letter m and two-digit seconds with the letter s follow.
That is 2h32
